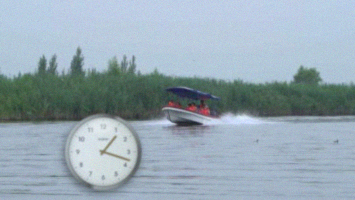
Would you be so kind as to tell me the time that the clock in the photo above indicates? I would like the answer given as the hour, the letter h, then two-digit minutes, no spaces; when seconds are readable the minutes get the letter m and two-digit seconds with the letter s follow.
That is 1h18
